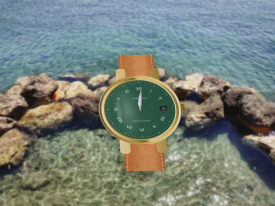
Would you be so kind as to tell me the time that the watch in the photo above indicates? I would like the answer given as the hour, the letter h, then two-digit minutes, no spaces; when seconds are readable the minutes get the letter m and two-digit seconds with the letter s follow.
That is 12h01
